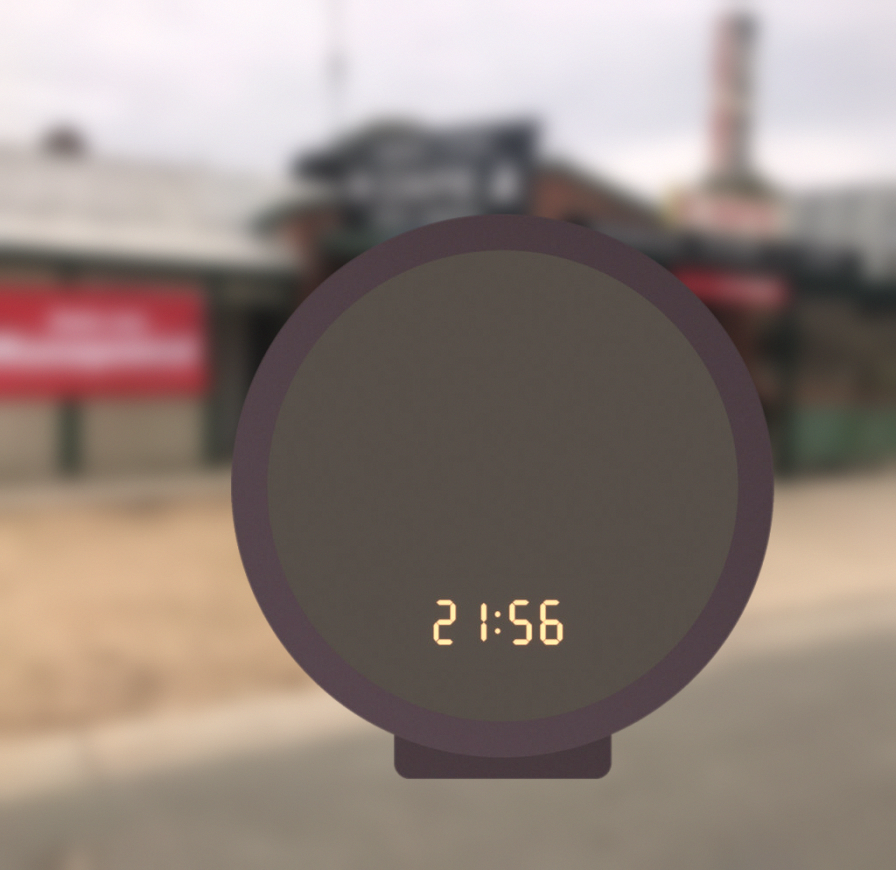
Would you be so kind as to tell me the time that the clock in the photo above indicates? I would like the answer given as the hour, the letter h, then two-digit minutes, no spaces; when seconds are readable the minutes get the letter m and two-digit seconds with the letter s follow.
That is 21h56
